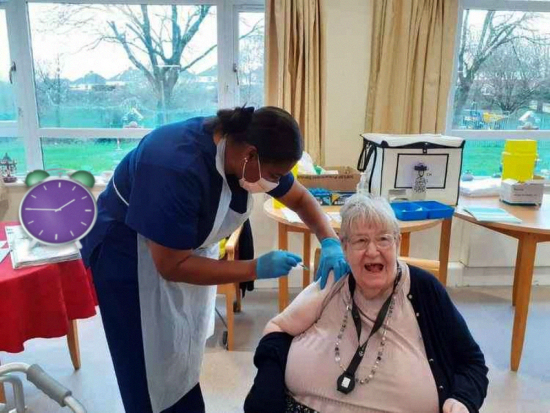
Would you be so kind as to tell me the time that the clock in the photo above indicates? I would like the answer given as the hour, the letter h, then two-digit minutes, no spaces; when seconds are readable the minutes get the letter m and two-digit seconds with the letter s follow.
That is 1h45
